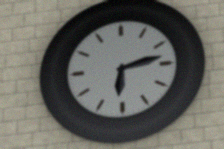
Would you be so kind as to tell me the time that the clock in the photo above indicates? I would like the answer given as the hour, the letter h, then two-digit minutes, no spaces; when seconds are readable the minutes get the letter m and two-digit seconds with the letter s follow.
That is 6h13
